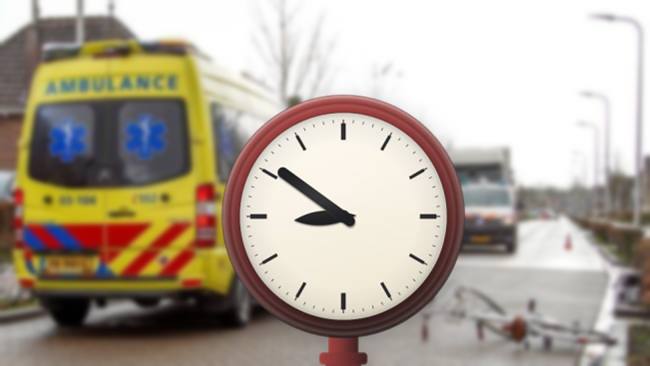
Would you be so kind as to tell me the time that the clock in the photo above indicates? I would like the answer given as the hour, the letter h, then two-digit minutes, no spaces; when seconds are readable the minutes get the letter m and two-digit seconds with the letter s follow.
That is 8h51
